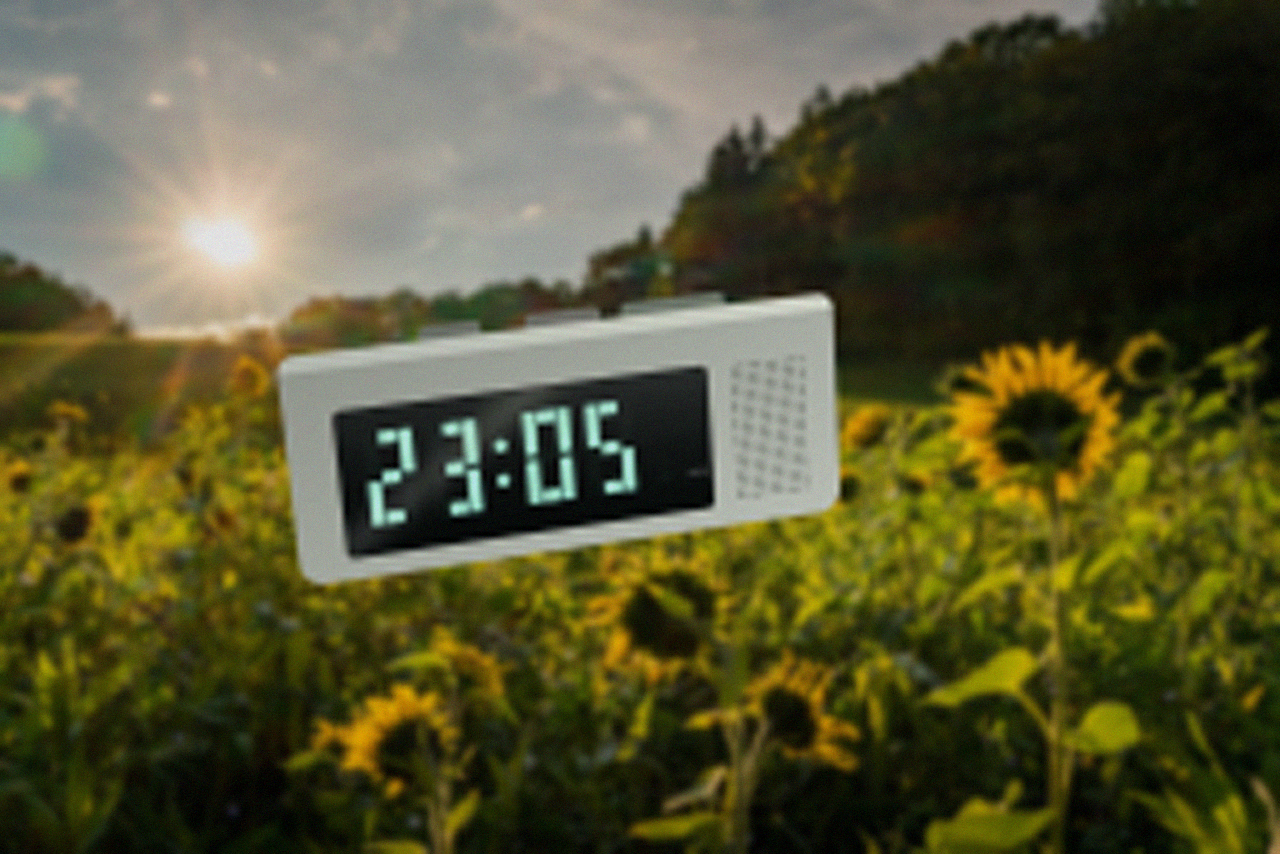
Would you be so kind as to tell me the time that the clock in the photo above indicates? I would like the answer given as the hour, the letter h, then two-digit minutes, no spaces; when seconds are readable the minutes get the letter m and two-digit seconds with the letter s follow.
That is 23h05
